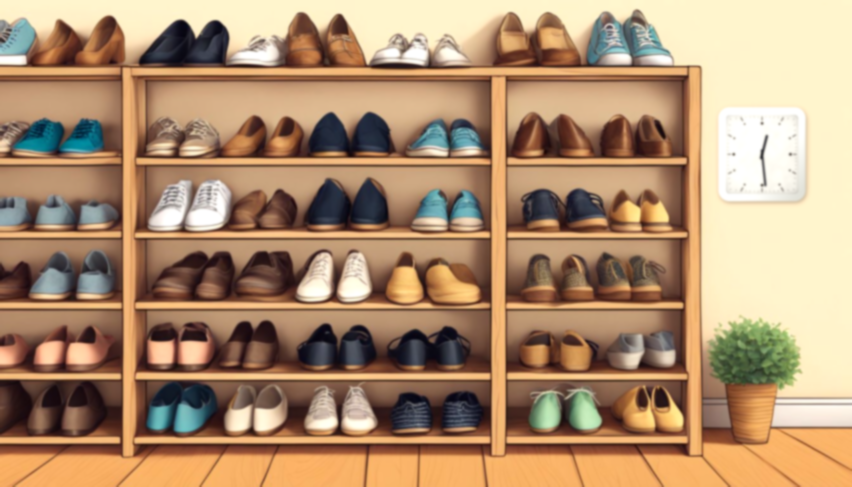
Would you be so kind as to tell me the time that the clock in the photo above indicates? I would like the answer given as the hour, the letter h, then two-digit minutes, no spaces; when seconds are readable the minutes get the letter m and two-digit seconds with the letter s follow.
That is 12h29
